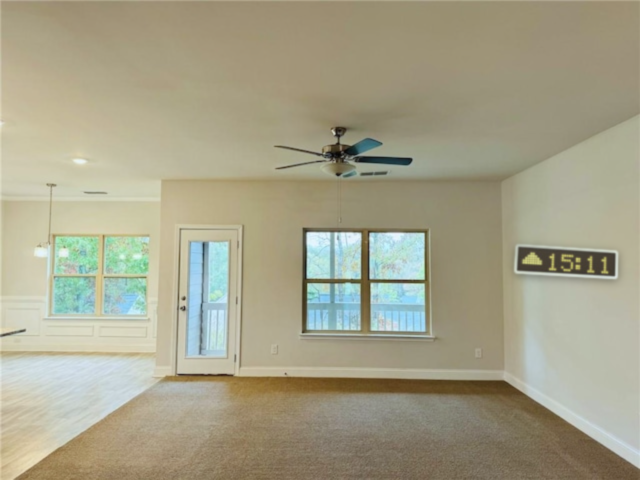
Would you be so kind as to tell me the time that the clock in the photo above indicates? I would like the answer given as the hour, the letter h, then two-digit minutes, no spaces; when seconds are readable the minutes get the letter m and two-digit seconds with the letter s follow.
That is 15h11
